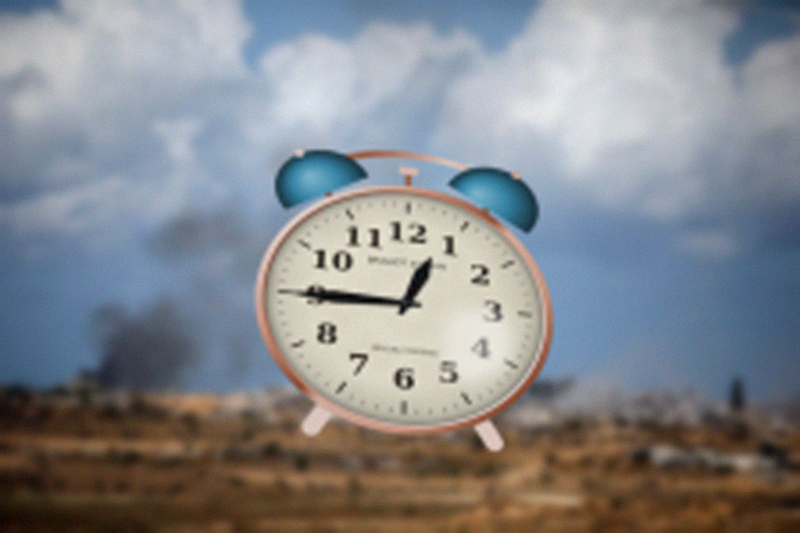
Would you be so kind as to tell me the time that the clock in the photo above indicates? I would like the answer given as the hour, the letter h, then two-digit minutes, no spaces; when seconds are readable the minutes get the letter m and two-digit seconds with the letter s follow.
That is 12h45
